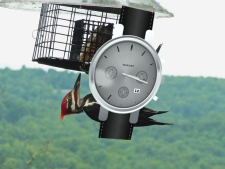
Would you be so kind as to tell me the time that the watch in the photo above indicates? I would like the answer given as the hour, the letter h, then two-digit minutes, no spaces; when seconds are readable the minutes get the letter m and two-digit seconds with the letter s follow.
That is 3h17
